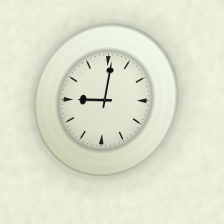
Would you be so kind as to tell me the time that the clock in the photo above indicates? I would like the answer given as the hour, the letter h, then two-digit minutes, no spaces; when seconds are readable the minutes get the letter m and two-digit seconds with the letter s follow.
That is 9h01
